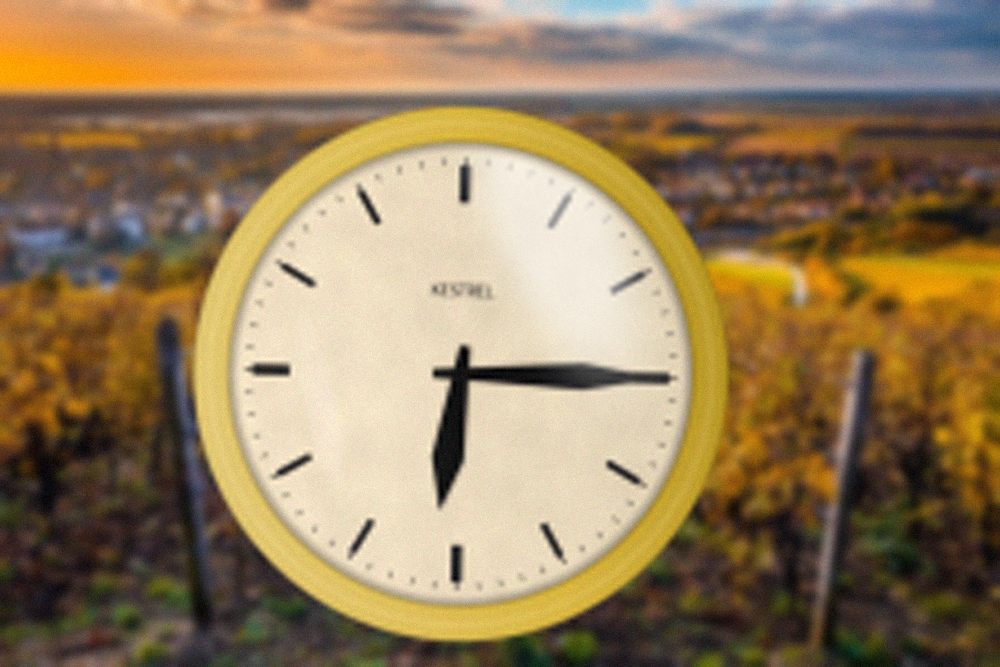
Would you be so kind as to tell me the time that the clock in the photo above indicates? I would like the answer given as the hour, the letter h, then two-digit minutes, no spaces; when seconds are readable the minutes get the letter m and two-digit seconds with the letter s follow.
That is 6h15
